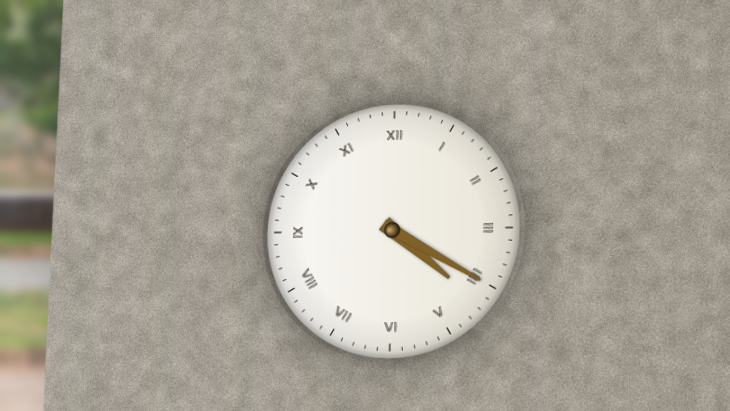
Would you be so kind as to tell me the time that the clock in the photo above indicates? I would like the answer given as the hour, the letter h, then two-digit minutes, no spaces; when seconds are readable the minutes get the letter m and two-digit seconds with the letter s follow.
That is 4h20
